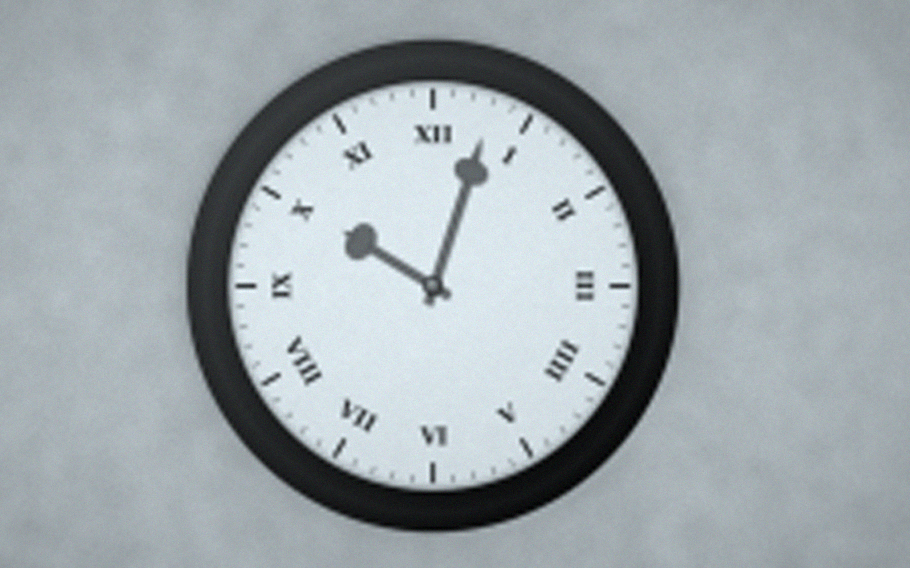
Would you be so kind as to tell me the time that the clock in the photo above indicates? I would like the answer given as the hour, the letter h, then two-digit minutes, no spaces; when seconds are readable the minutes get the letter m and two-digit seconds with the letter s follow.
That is 10h03
